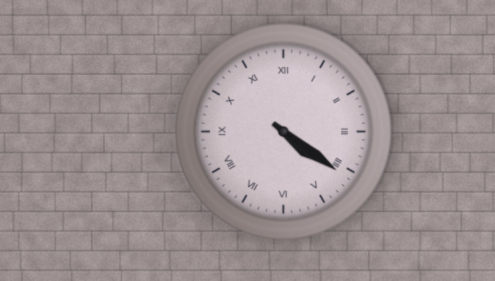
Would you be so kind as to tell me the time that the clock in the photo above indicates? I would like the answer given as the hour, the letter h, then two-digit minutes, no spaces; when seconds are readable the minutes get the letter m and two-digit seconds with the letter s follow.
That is 4h21
